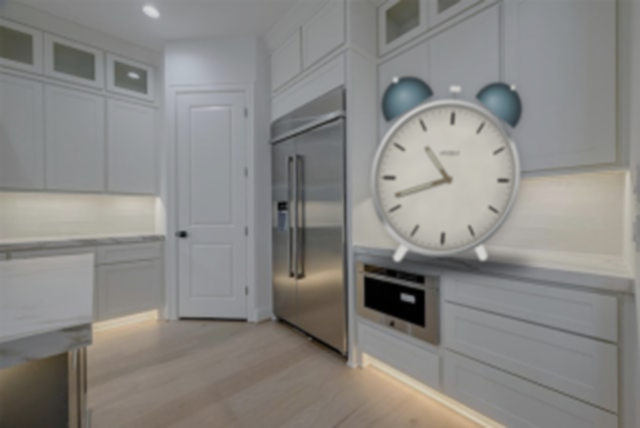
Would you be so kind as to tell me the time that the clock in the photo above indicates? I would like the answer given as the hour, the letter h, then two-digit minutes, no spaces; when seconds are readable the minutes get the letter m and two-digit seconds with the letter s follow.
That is 10h42
